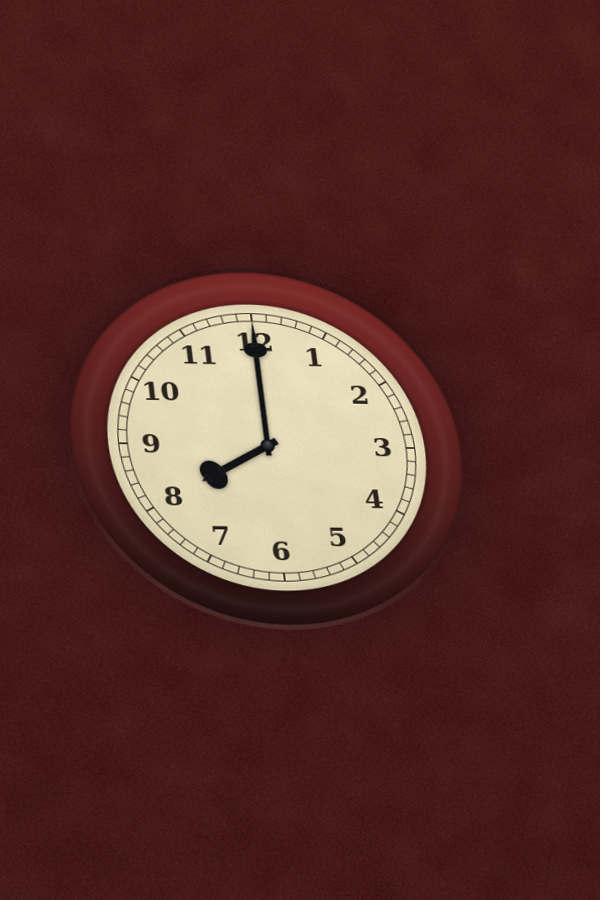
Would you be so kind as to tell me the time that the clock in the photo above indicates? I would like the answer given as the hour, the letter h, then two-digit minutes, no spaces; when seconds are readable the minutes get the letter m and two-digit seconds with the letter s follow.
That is 8h00
